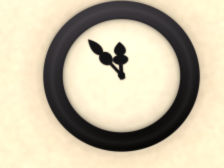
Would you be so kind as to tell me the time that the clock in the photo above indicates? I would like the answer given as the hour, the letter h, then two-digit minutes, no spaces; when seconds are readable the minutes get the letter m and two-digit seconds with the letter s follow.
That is 11h53
